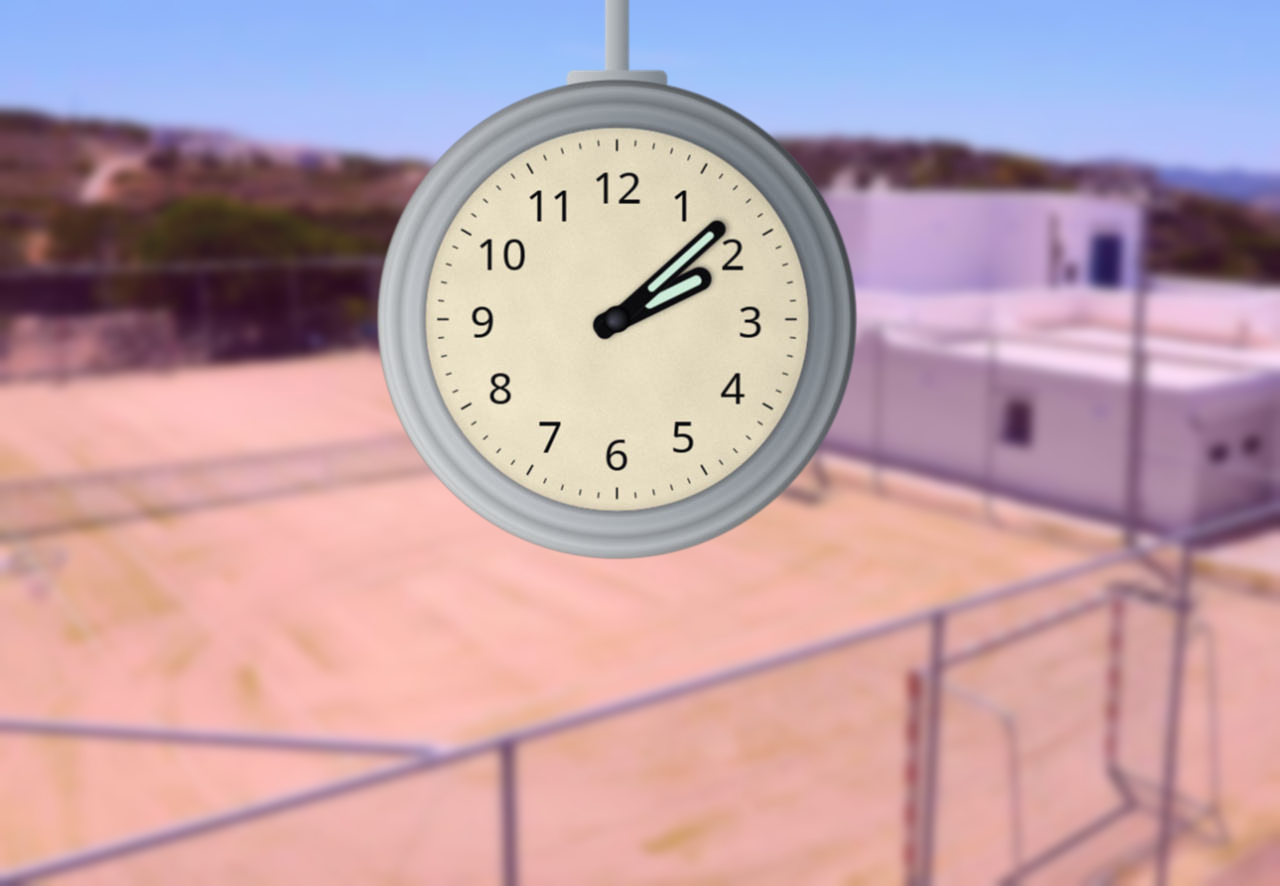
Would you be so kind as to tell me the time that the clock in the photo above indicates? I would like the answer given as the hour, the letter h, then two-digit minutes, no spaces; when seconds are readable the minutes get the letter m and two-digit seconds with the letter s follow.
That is 2h08
